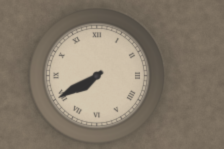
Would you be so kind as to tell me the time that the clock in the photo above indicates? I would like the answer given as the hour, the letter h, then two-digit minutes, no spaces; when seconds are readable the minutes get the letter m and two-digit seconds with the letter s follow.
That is 7h40
